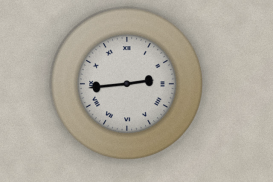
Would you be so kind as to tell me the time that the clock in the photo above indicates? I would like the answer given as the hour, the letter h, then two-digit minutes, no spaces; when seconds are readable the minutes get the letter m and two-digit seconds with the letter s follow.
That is 2h44
